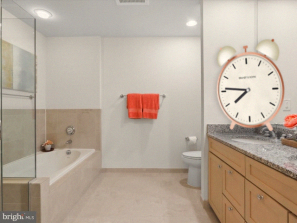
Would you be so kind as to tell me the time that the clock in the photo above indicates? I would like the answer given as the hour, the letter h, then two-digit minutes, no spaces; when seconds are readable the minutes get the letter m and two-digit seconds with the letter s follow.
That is 7h46
